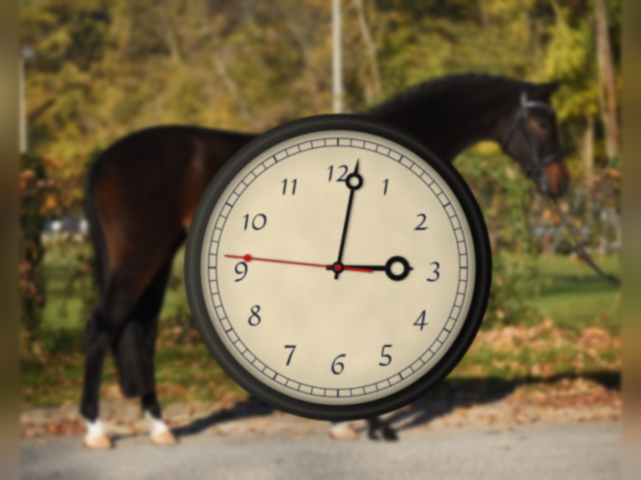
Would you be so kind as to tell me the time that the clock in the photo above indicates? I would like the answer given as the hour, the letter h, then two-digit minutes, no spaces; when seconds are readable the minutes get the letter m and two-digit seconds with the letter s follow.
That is 3h01m46s
